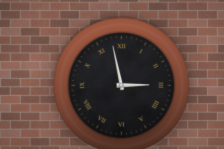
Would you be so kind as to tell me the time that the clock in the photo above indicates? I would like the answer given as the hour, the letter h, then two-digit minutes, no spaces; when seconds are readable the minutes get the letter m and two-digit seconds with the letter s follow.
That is 2h58
